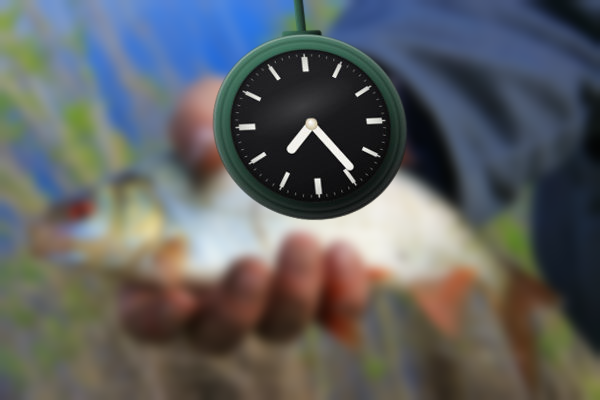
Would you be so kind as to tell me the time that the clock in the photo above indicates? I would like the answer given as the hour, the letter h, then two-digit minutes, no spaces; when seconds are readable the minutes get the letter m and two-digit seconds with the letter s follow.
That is 7h24
